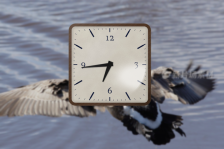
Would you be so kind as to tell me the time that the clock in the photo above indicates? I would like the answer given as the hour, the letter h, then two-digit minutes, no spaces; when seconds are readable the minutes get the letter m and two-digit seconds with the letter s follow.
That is 6h44
